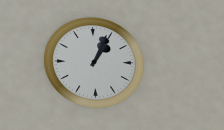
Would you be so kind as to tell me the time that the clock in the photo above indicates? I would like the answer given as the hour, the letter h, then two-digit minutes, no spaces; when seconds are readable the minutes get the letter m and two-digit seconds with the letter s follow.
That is 1h04
